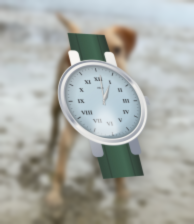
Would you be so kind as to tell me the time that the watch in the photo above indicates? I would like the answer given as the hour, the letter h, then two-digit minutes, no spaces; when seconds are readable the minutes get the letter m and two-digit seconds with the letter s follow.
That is 1h01
